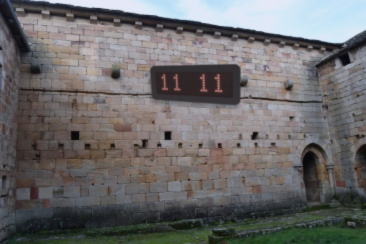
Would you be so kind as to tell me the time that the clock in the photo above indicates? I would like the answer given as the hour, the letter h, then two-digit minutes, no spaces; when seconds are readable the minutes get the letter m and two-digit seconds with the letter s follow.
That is 11h11
